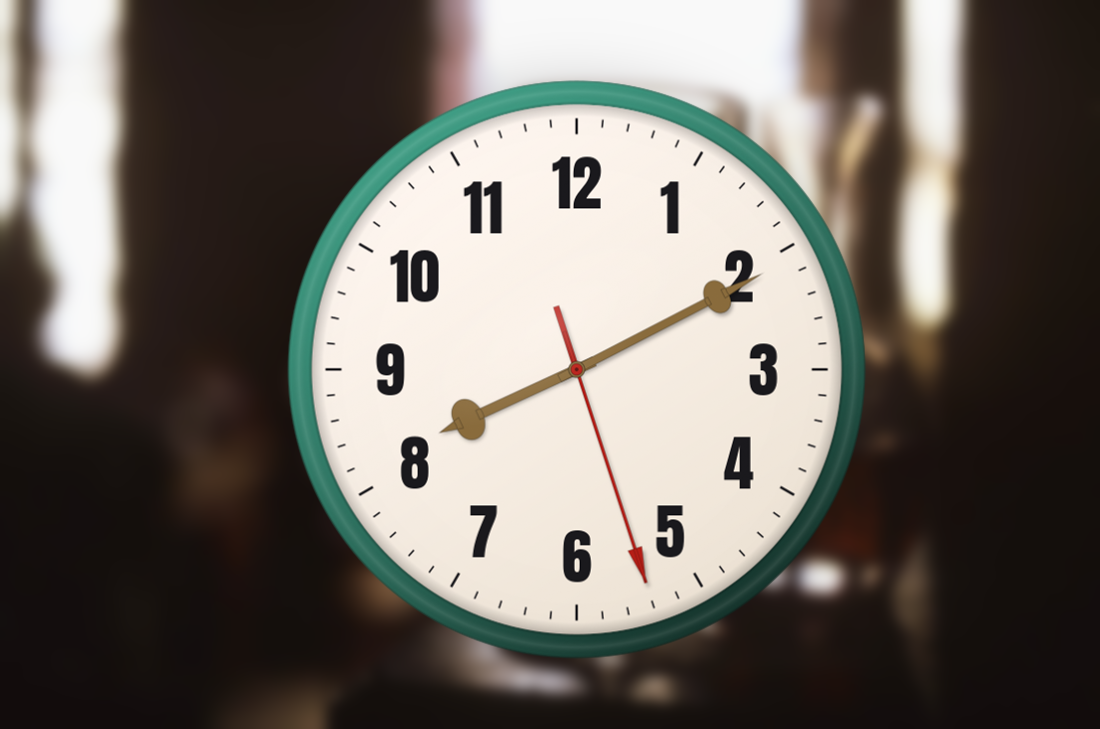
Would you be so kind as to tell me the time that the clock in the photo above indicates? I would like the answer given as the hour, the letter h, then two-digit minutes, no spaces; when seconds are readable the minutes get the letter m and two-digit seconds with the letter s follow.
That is 8h10m27s
